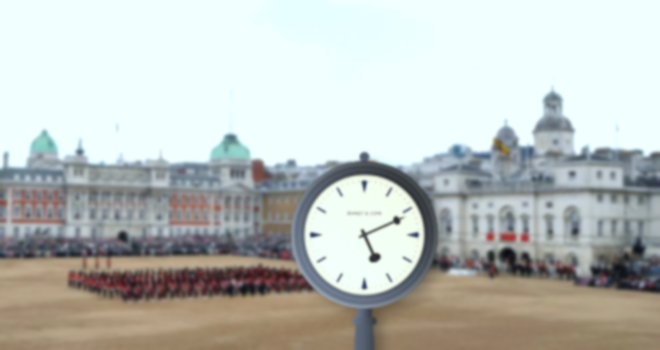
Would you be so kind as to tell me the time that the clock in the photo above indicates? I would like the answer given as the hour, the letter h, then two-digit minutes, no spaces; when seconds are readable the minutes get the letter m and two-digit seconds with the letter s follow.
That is 5h11
